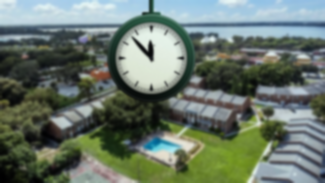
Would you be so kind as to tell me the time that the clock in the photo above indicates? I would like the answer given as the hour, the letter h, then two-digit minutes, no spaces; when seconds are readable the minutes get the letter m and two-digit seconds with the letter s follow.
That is 11h53
